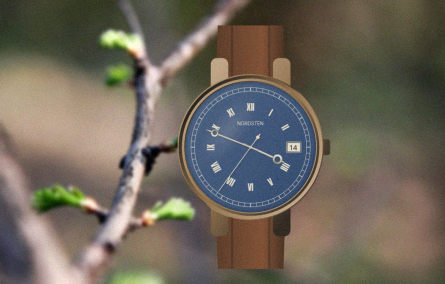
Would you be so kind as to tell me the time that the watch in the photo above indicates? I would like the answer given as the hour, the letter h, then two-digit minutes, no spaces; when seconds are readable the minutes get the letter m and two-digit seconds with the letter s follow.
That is 3h48m36s
